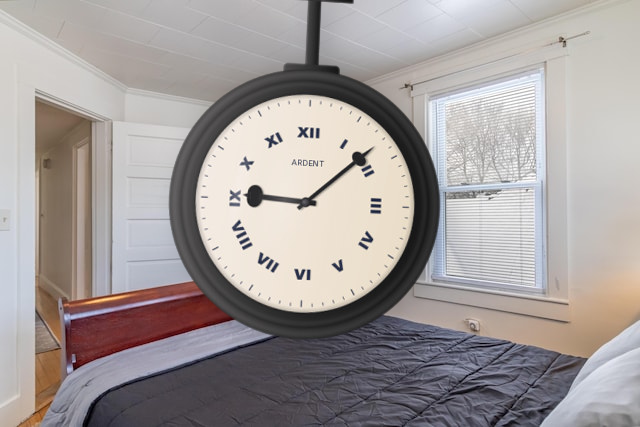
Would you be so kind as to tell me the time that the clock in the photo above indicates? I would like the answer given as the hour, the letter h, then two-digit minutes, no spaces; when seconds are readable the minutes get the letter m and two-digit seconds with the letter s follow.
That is 9h08
